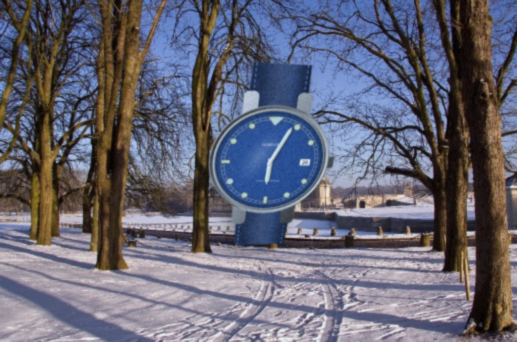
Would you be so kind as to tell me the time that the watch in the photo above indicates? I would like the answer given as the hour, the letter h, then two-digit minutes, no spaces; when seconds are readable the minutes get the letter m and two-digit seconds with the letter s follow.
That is 6h04
